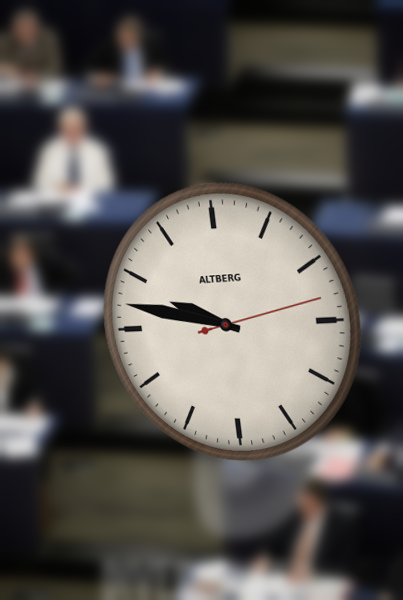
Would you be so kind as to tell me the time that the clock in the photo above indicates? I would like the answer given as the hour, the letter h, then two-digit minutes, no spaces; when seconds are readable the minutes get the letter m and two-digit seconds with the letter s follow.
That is 9h47m13s
